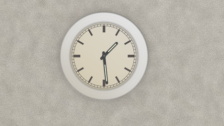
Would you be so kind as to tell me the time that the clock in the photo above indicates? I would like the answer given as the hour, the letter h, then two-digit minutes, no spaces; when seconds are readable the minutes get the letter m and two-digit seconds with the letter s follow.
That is 1h29
